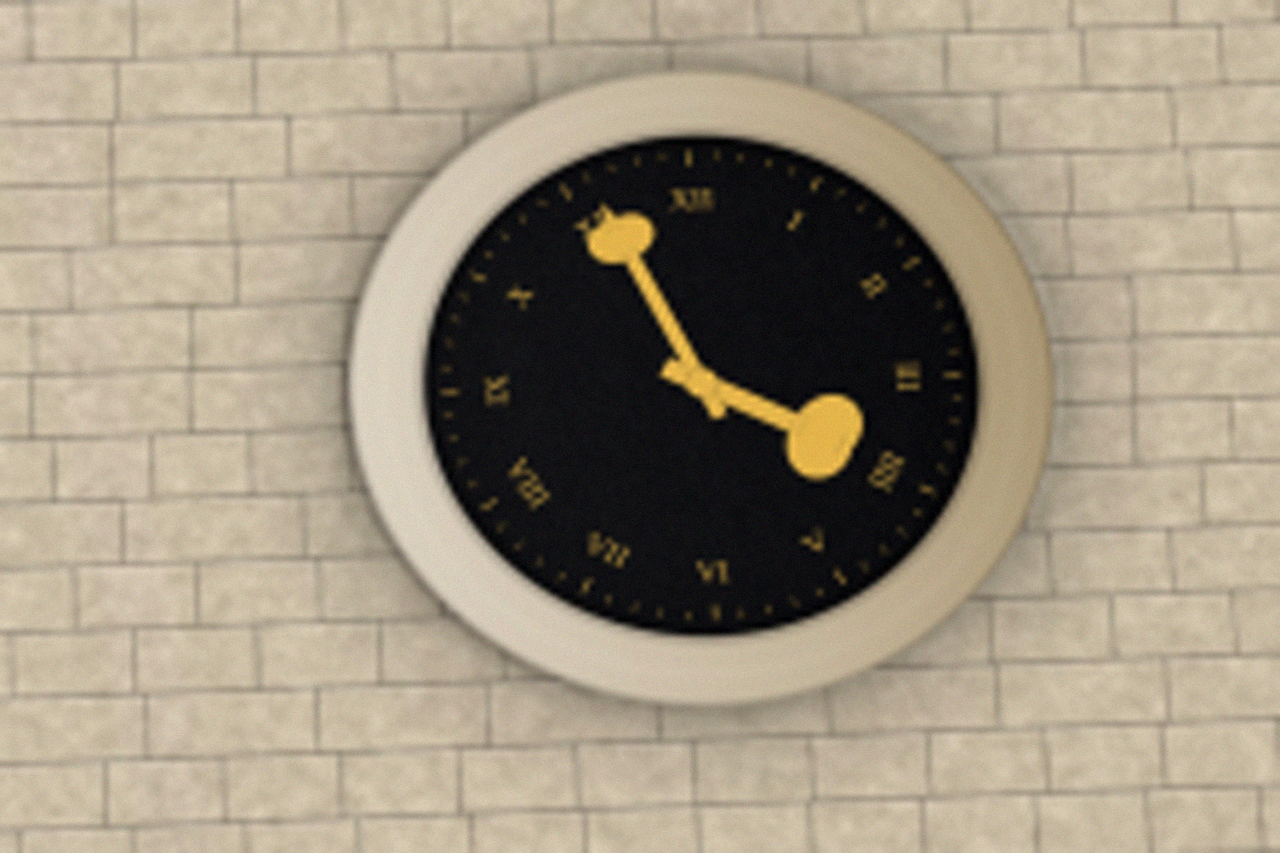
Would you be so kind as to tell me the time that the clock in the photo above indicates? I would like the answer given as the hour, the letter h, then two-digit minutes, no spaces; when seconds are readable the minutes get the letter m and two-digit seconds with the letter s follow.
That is 3h56
